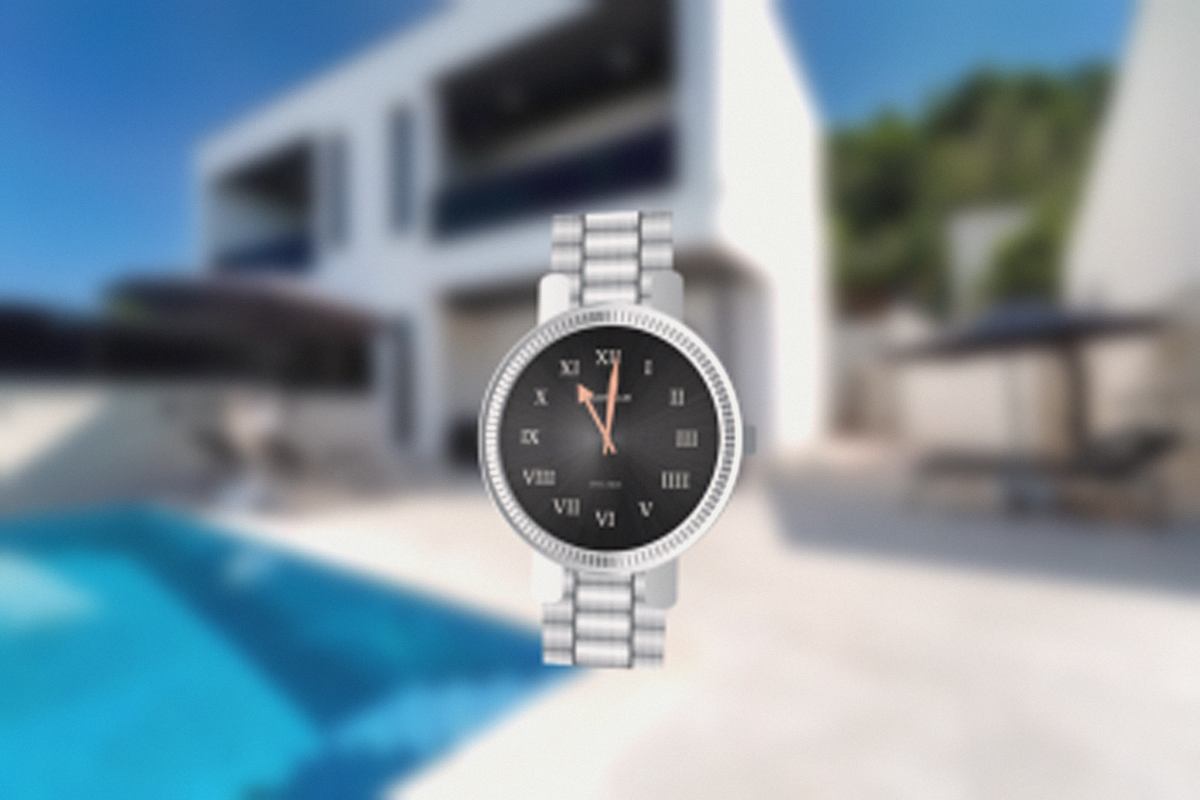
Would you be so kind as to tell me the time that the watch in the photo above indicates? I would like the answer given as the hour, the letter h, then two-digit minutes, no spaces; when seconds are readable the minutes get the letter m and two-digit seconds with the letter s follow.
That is 11h01
